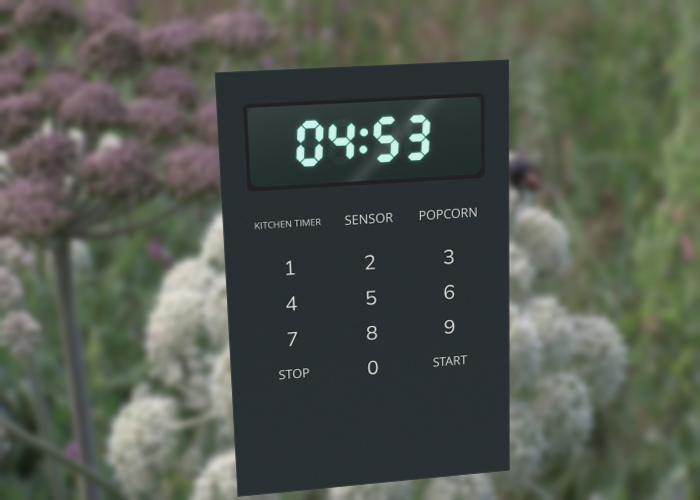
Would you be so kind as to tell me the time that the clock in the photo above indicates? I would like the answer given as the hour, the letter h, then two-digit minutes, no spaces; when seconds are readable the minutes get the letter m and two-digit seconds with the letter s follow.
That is 4h53
